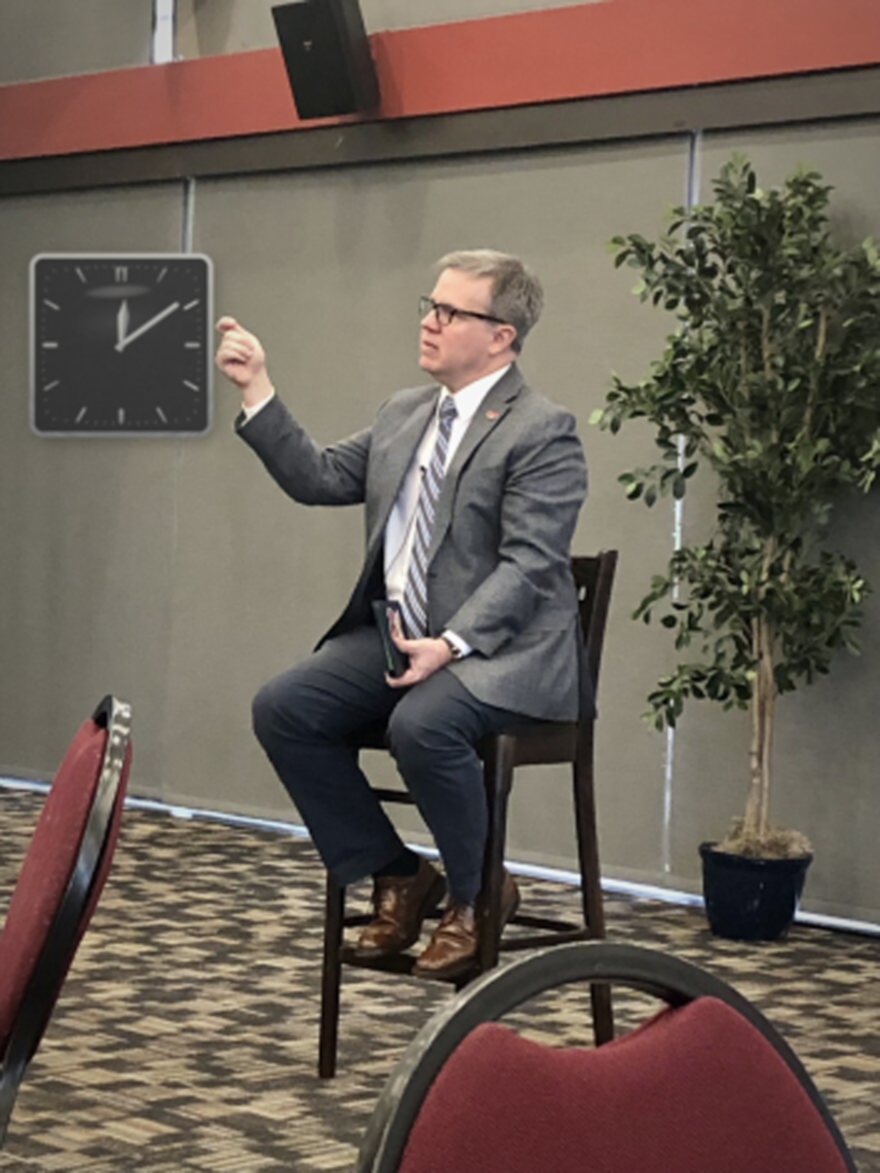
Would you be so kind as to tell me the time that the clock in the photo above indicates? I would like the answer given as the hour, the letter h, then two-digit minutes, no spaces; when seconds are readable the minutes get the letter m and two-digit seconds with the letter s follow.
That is 12h09
